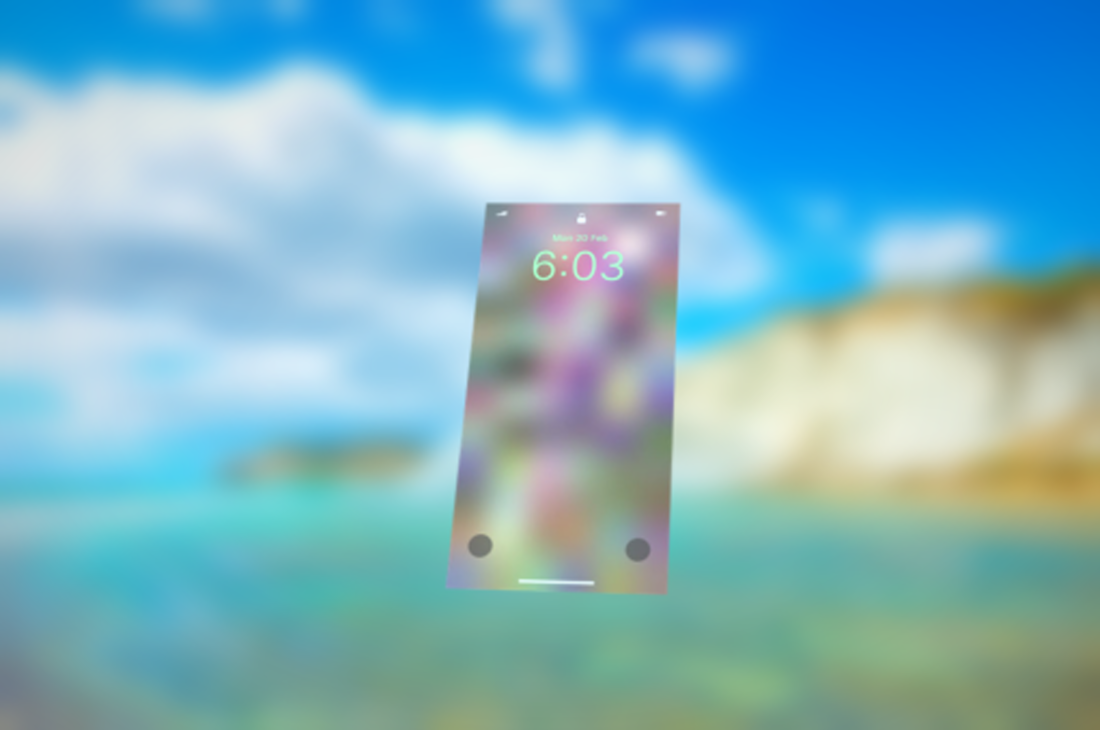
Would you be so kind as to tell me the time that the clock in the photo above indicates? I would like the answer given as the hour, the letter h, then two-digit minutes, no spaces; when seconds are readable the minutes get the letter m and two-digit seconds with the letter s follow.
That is 6h03
